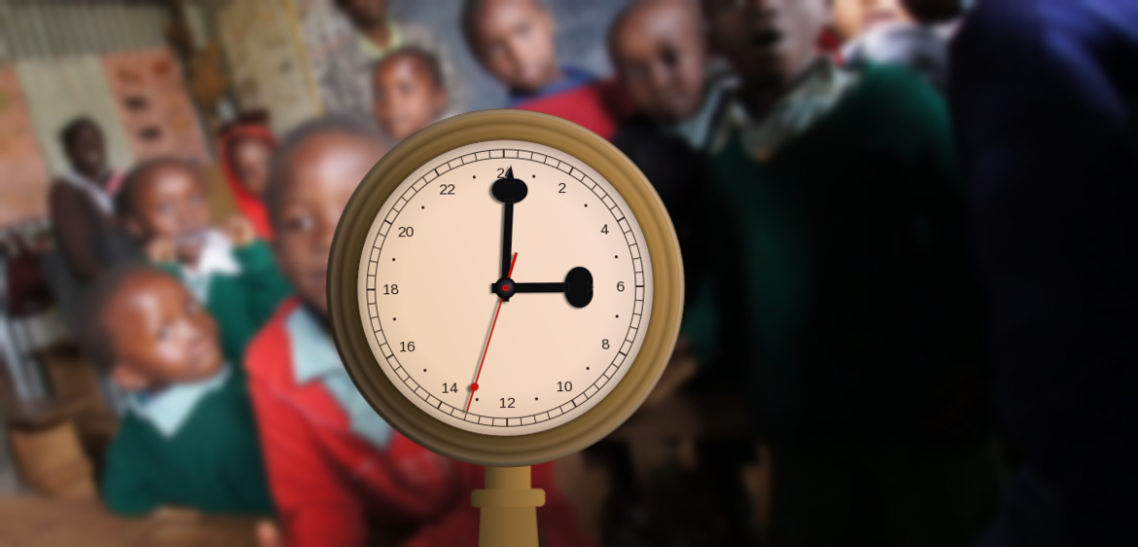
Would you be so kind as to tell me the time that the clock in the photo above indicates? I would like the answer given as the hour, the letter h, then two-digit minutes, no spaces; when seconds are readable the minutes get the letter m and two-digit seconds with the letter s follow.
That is 6h00m33s
